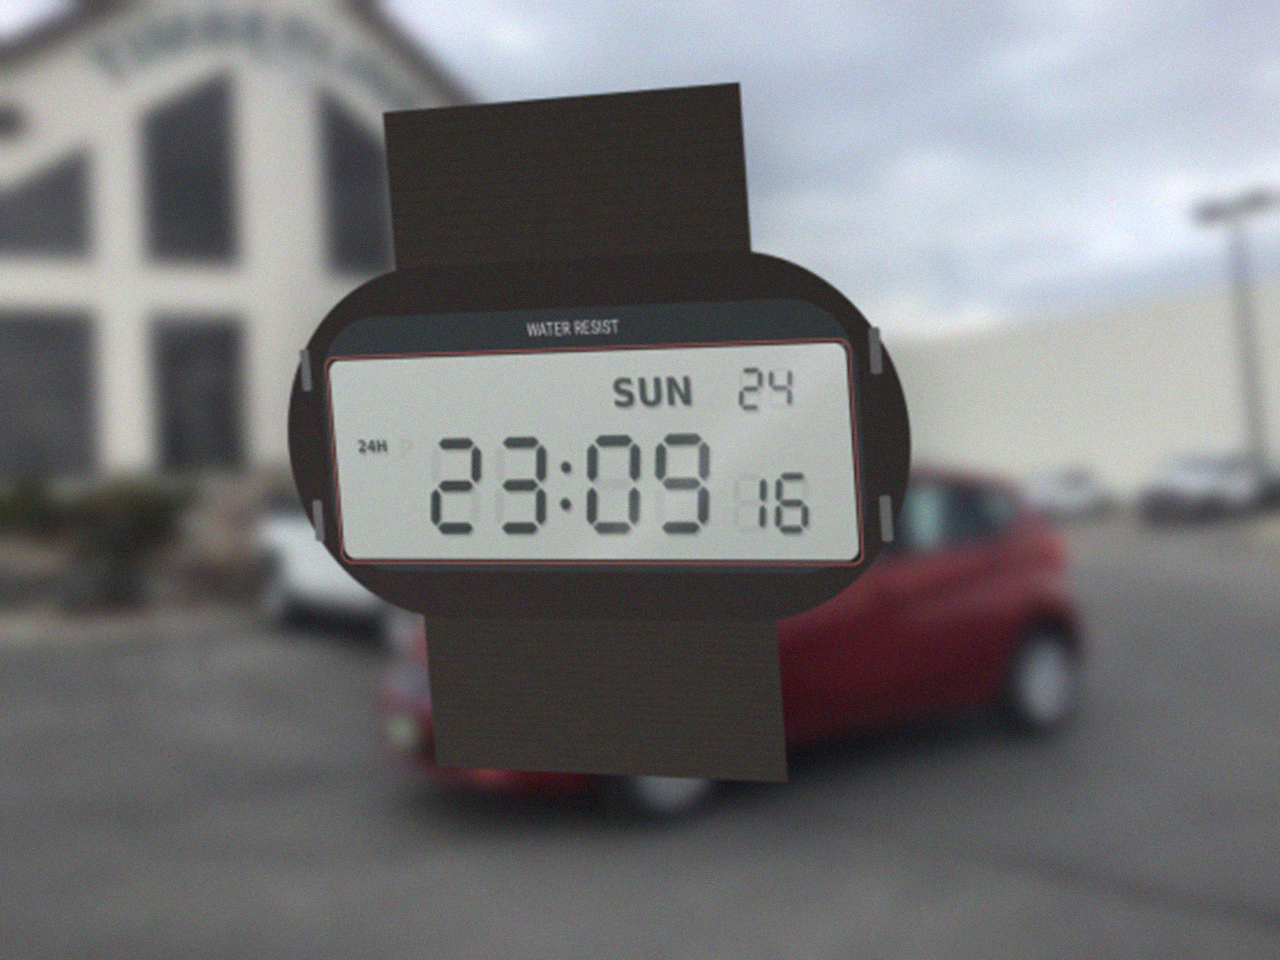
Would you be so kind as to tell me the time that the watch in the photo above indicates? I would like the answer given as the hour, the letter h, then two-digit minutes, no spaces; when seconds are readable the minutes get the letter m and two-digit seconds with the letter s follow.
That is 23h09m16s
